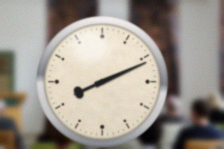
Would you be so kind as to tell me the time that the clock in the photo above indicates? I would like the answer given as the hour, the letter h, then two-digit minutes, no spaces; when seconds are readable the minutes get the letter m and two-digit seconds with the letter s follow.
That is 8h11
